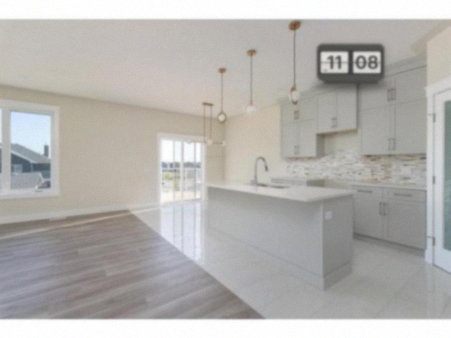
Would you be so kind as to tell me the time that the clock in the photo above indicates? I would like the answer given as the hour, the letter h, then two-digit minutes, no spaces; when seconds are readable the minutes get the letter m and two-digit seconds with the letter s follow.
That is 11h08
